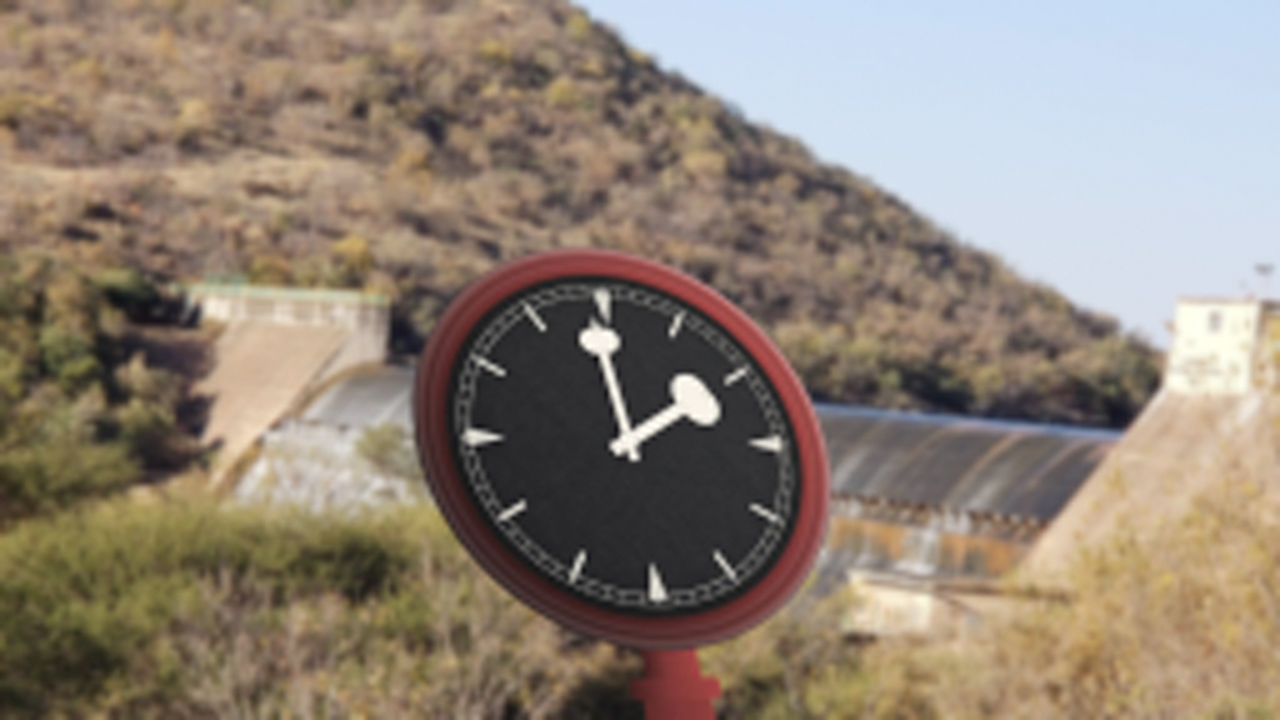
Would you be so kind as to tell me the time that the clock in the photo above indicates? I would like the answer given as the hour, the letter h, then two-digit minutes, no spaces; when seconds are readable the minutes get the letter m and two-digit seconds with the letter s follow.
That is 1h59
